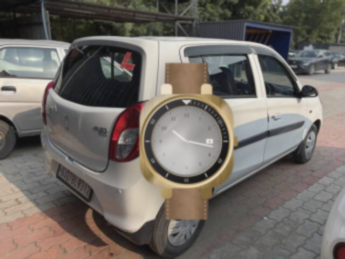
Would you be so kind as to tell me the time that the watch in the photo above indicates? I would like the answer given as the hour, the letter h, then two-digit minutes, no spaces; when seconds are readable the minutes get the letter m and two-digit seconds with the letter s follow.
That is 10h17
